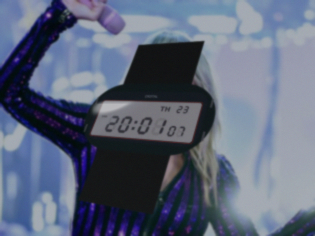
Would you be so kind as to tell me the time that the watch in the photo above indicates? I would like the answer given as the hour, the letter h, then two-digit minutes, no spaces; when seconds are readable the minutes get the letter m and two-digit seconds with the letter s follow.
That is 20h01m07s
